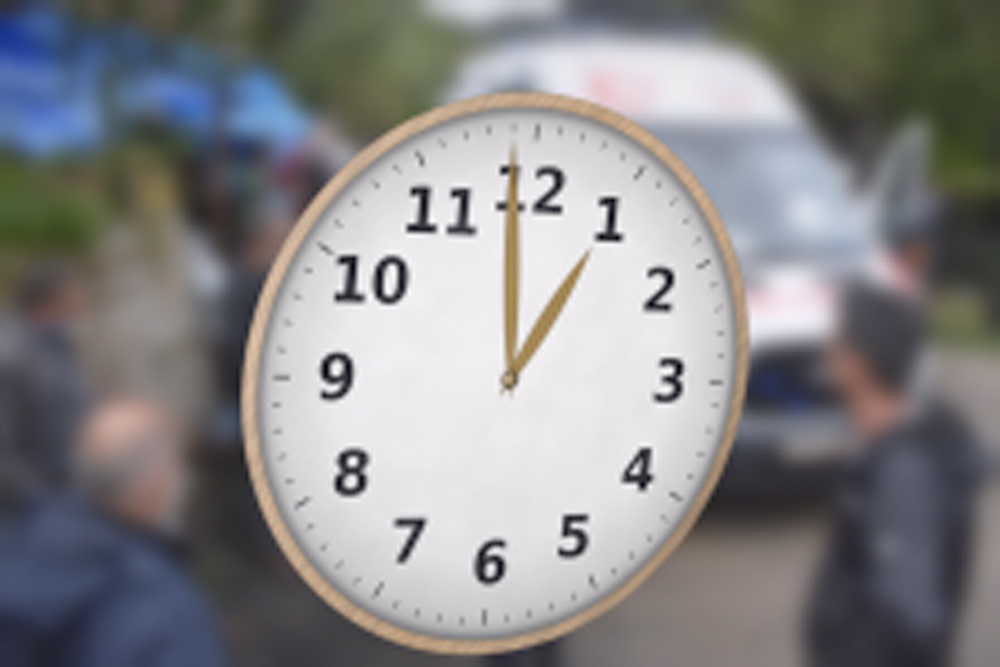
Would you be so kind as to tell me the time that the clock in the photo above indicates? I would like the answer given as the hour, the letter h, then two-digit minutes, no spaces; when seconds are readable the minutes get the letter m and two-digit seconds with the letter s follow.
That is 12h59
